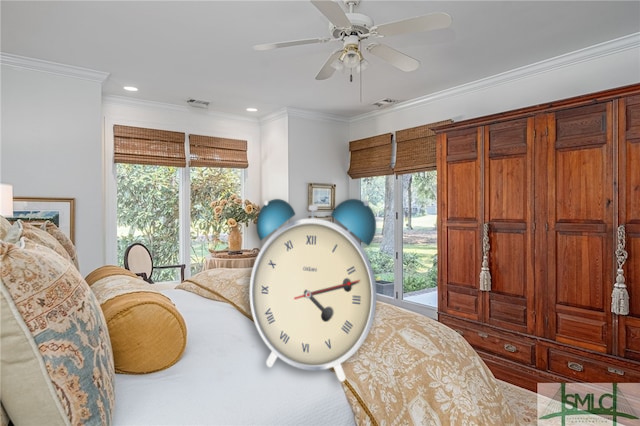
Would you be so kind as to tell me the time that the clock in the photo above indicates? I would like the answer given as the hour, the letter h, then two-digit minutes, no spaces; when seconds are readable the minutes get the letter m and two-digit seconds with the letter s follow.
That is 4h12m12s
